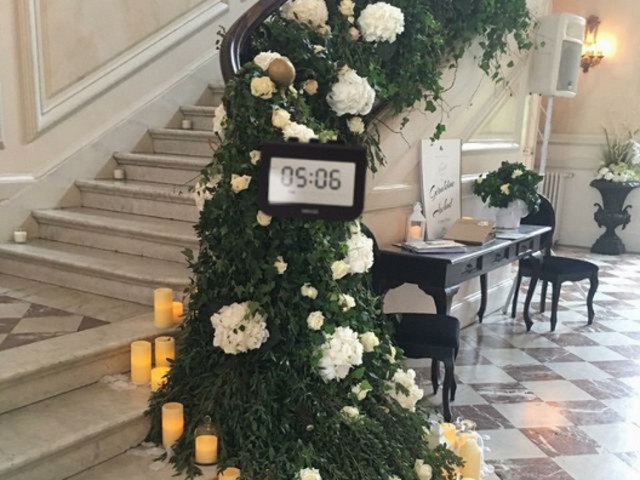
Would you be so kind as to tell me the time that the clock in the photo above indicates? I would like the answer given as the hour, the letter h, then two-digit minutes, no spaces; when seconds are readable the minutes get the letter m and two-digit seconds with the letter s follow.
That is 5h06
